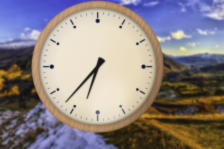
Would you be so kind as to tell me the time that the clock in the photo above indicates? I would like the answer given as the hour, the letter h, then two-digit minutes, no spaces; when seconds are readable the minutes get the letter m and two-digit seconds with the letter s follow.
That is 6h37
